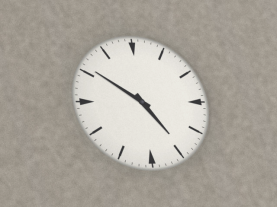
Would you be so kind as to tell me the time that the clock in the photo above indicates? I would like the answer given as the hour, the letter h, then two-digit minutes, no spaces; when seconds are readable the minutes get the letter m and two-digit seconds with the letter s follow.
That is 4h51
